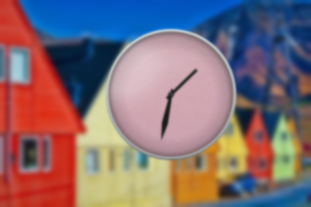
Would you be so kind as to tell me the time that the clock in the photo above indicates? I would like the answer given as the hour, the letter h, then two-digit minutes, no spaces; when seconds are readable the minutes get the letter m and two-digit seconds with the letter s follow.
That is 1h32
